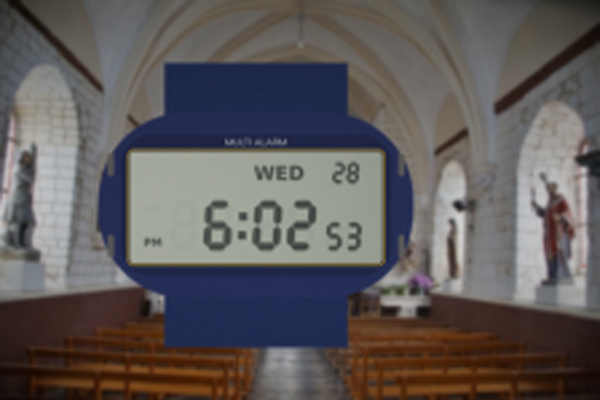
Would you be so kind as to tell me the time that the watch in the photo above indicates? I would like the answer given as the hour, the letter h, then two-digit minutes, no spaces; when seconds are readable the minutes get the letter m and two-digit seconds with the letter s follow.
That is 6h02m53s
